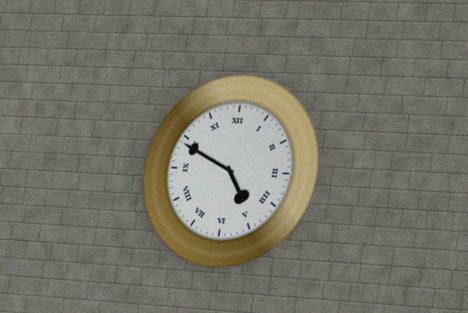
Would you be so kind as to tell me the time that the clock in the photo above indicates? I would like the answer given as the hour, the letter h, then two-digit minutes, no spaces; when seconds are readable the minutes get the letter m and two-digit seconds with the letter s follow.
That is 4h49
